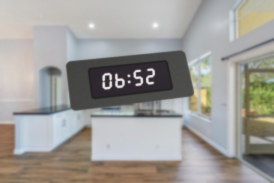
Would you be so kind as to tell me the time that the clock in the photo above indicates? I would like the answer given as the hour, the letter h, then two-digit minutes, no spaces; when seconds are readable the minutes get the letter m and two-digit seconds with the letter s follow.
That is 6h52
